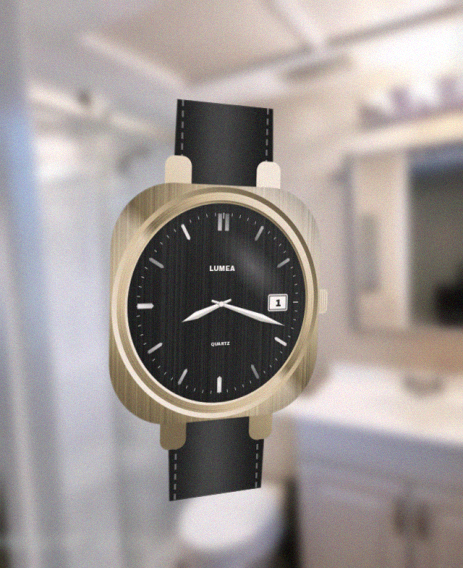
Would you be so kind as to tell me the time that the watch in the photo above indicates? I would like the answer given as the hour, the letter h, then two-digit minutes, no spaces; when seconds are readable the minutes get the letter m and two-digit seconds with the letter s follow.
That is 8h18
